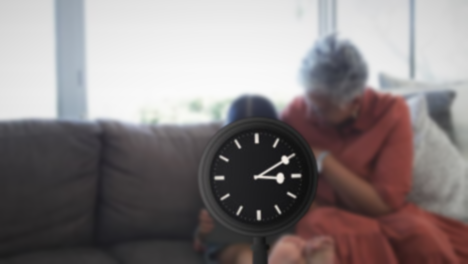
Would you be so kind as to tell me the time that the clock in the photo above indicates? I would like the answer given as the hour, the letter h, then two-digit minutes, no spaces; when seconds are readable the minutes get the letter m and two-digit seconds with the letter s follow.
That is 3h10
